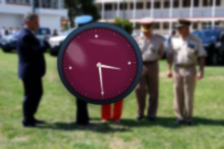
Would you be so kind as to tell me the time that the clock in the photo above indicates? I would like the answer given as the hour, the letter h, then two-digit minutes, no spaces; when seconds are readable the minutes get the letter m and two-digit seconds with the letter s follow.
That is 3h30
